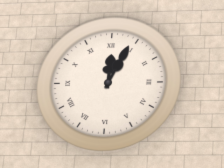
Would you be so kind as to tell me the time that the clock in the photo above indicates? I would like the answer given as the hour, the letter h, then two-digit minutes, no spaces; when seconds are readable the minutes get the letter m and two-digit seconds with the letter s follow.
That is 12h04
